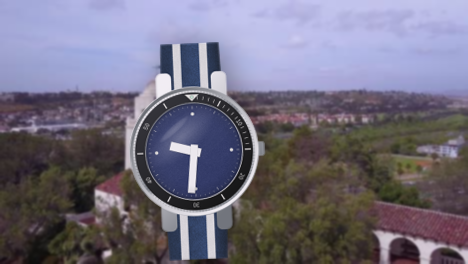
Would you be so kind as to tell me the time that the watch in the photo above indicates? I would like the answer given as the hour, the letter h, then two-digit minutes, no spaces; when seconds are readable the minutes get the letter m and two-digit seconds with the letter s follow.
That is 9h31
